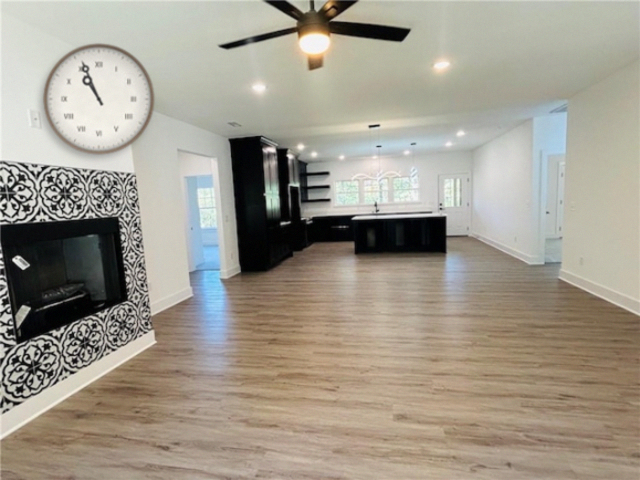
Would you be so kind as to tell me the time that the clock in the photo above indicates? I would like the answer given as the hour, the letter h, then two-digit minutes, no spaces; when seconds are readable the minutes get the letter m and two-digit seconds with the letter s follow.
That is 10h56
